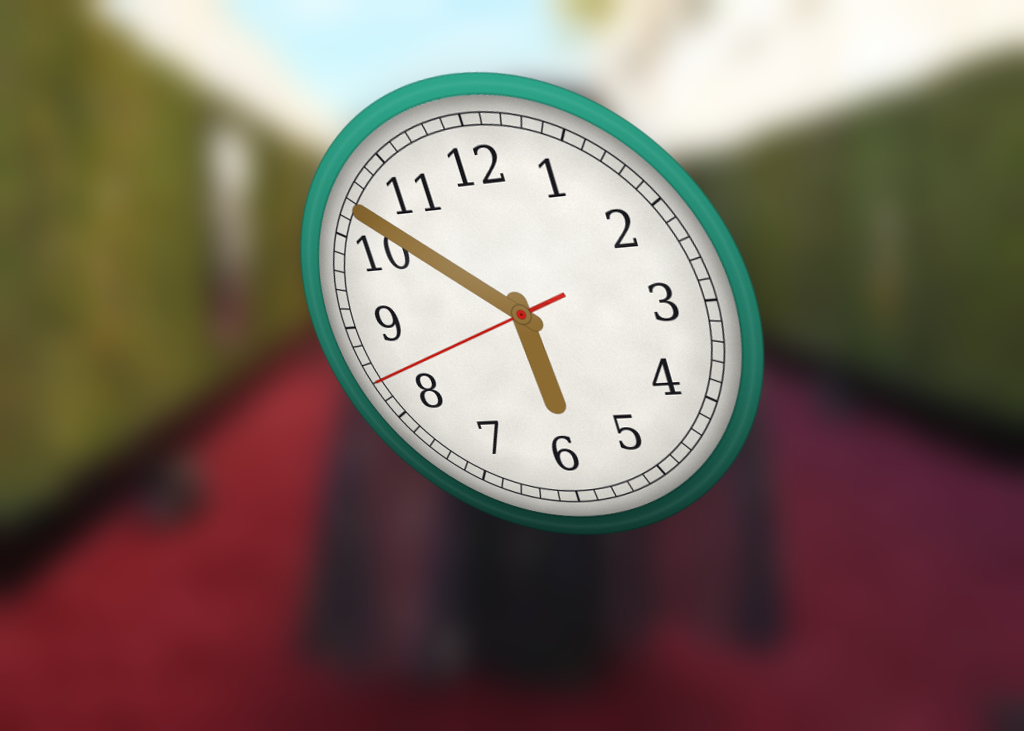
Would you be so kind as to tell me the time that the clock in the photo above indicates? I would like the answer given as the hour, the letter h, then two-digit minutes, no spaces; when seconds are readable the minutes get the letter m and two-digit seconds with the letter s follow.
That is 5h51m42s
